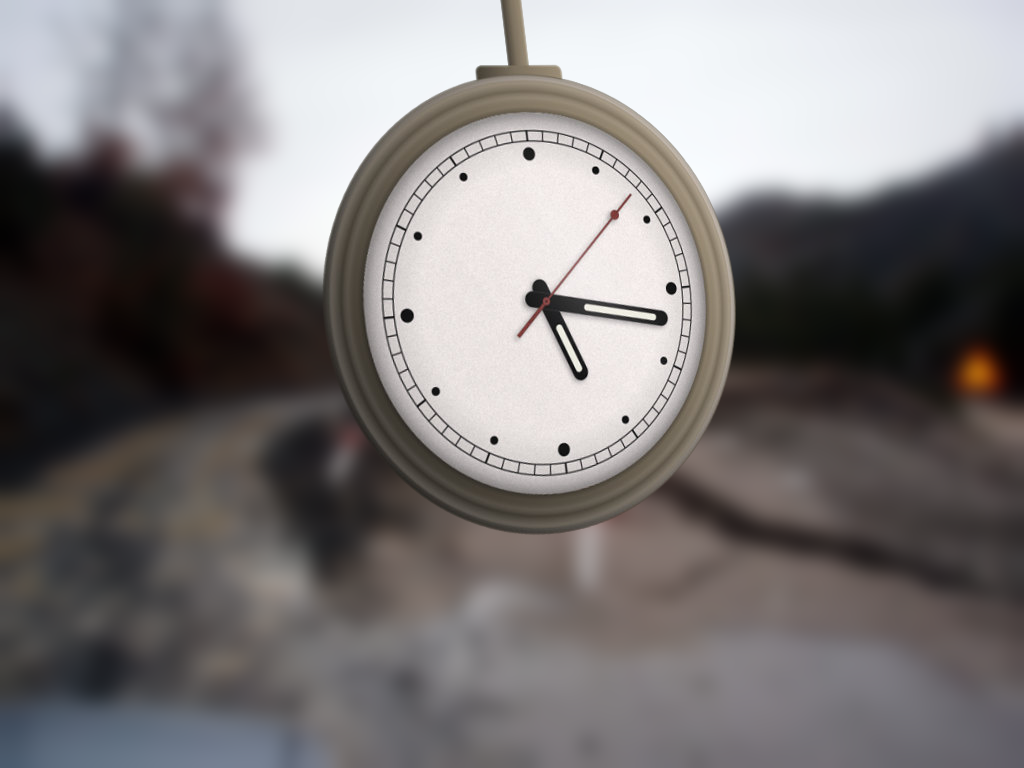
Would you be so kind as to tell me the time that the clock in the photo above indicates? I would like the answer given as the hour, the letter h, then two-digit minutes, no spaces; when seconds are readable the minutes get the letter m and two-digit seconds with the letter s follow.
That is 5h17m08s
